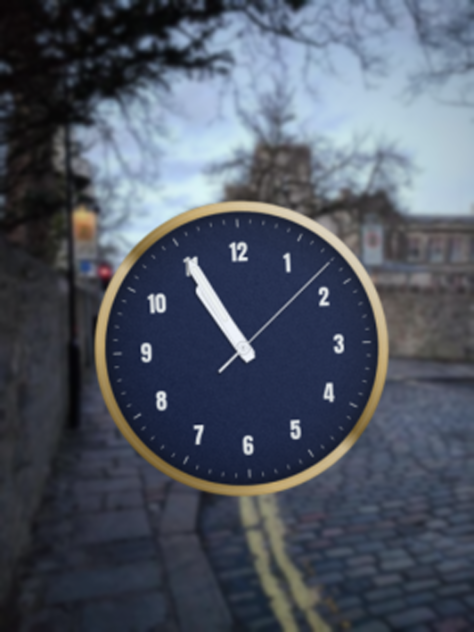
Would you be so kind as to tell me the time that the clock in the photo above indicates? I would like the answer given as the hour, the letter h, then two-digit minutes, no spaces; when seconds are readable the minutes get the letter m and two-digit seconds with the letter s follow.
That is 10h55m08s
